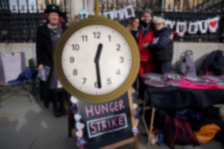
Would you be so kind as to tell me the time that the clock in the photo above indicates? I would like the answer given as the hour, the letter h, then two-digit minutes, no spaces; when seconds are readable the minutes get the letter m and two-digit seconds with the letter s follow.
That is 12h29
